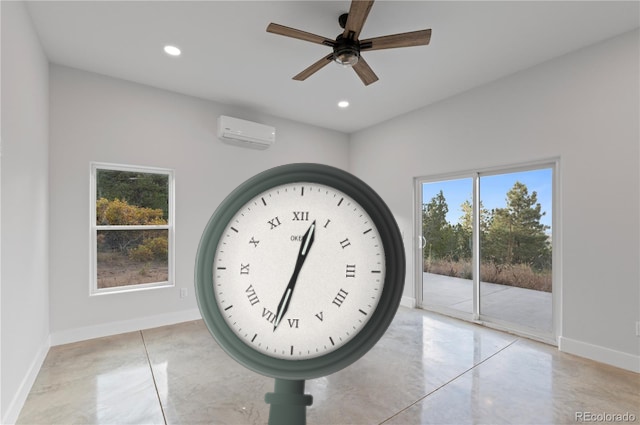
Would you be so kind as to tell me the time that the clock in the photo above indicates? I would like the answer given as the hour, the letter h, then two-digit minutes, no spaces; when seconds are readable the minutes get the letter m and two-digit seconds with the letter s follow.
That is 12h33
